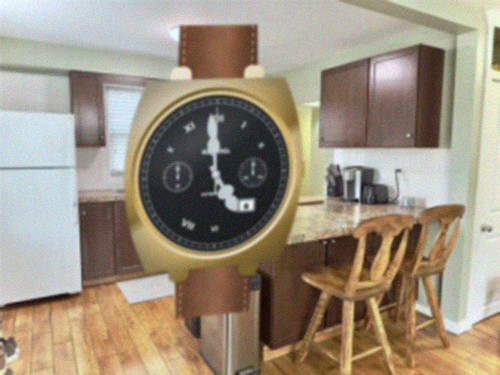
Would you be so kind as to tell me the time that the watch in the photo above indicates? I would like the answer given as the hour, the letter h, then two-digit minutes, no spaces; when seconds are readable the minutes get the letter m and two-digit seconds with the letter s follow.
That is 4h59
